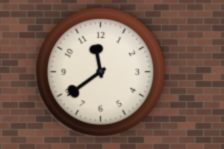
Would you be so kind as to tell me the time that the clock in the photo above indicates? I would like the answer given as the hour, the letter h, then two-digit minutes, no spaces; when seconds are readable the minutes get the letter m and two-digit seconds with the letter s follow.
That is 11h39
